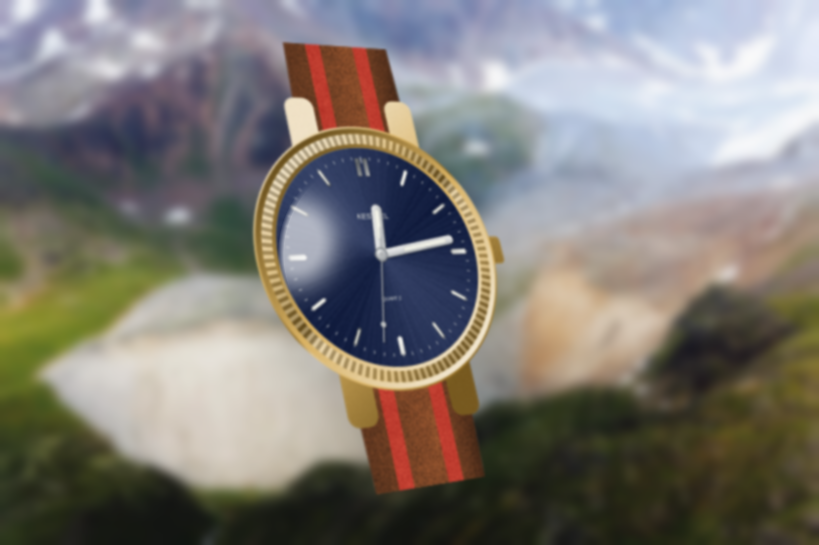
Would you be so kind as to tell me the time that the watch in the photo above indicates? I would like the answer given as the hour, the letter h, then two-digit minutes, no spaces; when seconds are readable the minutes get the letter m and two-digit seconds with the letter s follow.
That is 12h13m32s
